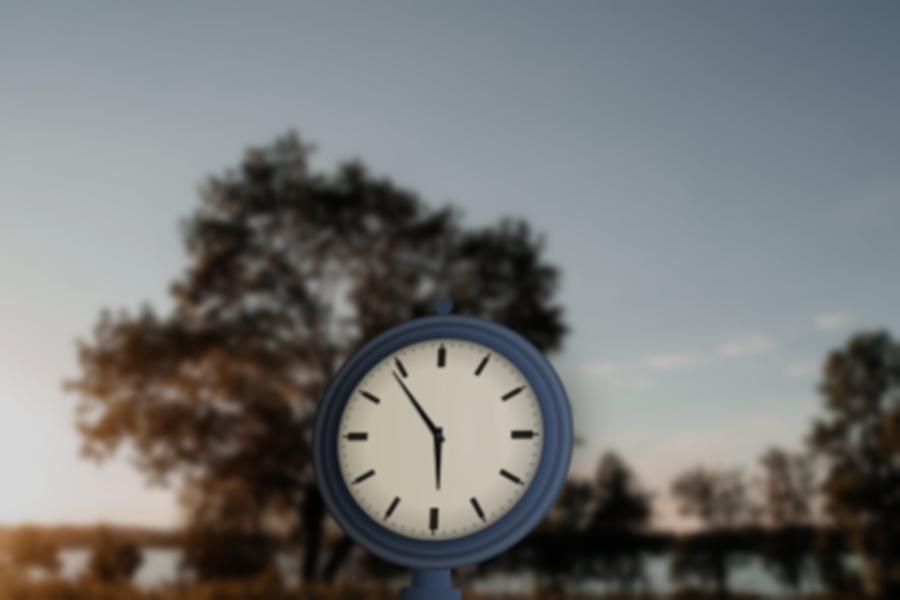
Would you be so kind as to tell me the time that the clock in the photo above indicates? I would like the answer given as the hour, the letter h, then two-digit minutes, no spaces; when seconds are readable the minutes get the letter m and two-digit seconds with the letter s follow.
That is 5h54
